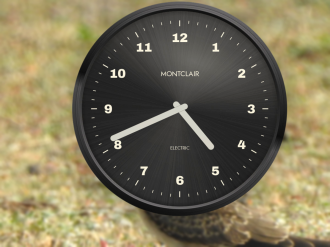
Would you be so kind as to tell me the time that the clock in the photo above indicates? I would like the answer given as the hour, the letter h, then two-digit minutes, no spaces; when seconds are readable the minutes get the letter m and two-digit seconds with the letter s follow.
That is 4h41
